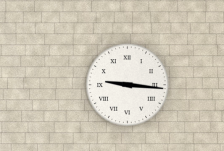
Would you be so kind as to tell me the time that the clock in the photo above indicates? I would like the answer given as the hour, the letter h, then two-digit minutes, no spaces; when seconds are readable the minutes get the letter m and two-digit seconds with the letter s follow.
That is 9h16
